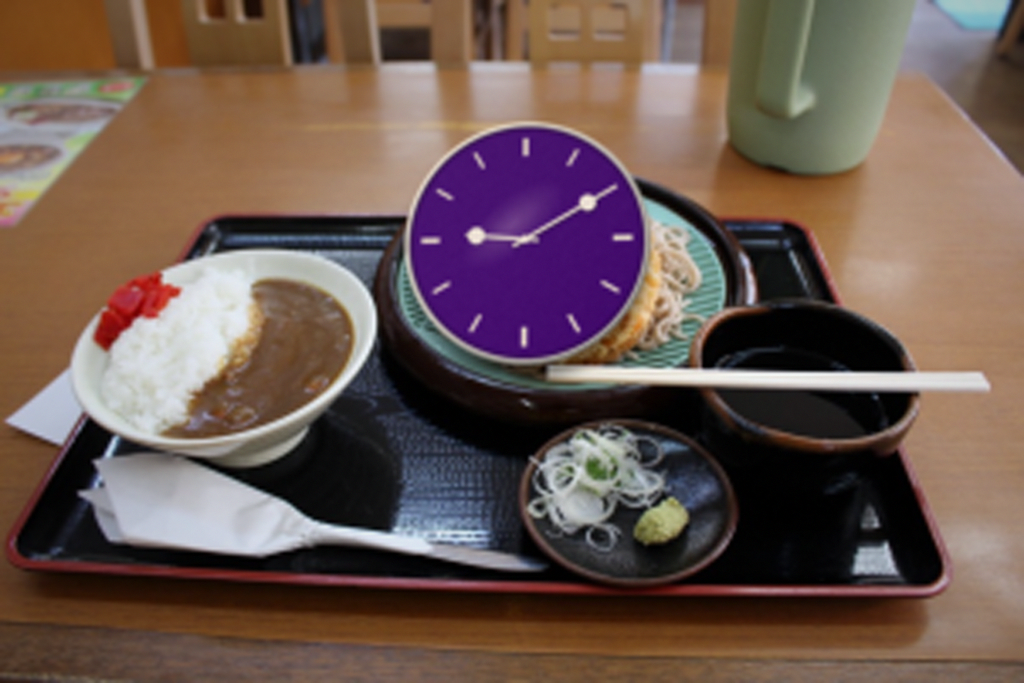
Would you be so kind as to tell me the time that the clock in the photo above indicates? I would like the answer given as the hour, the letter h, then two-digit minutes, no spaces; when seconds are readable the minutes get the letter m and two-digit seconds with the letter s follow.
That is 9h10
